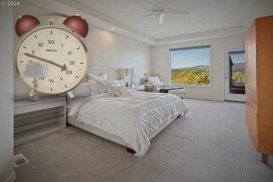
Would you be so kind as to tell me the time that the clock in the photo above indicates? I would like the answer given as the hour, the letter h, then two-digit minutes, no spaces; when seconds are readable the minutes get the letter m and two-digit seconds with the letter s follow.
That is 3h48
